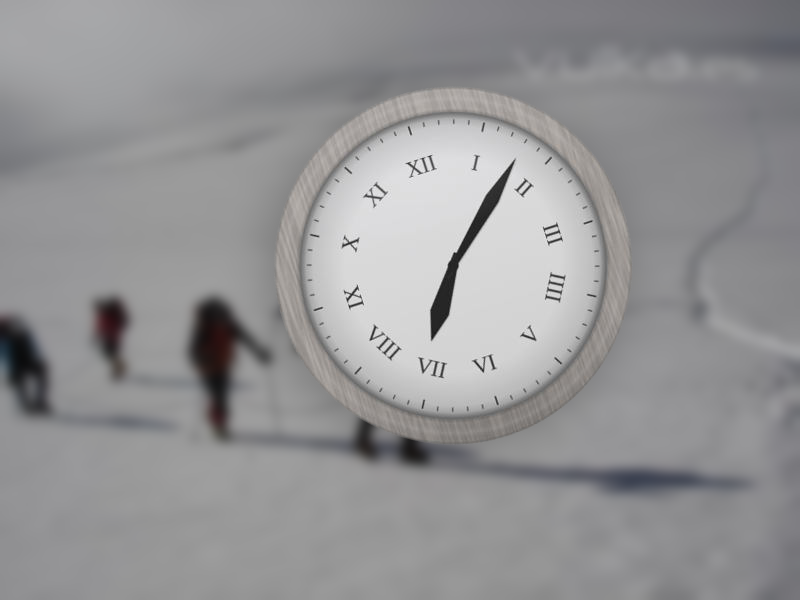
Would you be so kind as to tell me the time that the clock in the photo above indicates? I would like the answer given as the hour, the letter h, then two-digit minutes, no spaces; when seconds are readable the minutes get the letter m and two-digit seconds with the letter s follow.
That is 7h08
